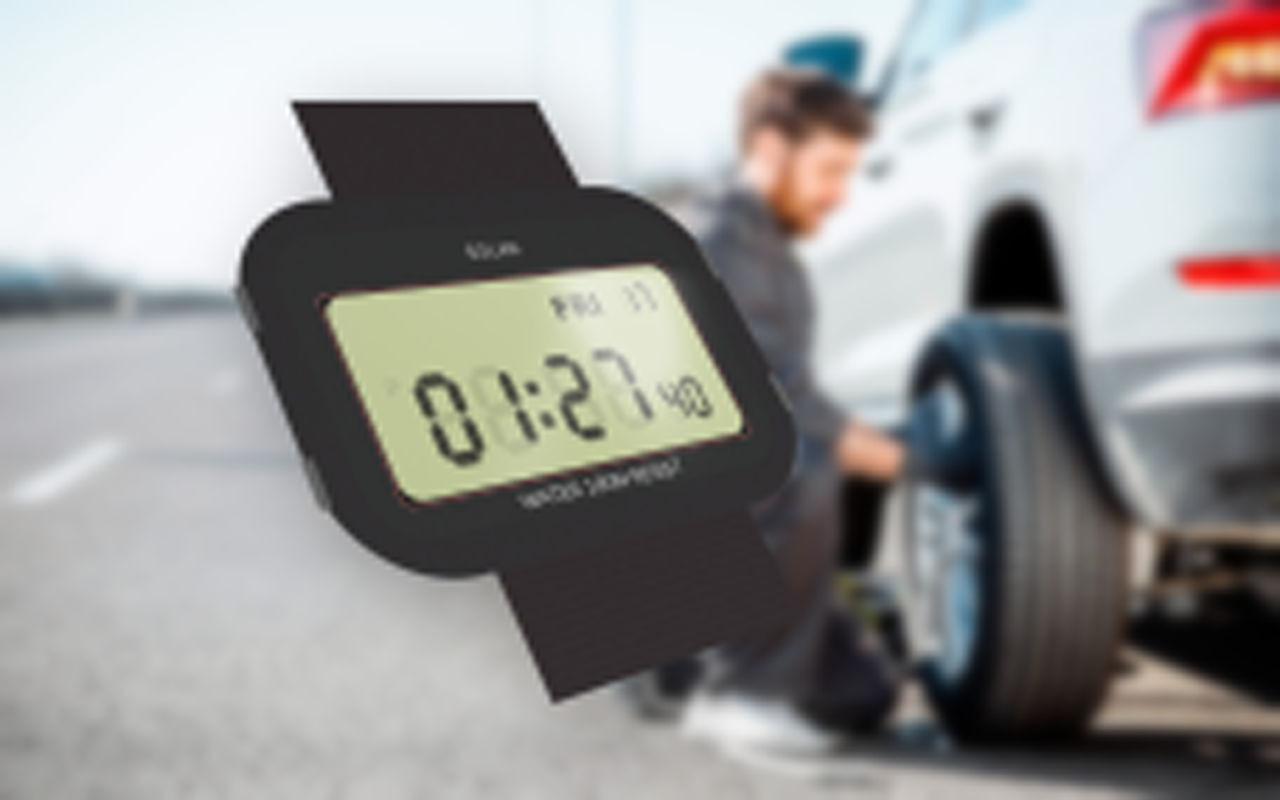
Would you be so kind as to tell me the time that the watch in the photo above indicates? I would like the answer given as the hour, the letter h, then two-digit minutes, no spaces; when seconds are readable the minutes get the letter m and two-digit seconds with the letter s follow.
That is 1h27m40s
